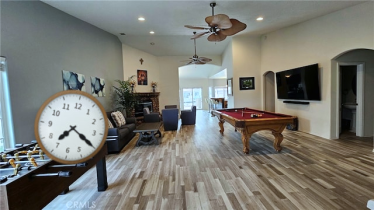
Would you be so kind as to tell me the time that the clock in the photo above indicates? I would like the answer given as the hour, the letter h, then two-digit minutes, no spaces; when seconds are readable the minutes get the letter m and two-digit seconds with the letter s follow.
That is 7h20
